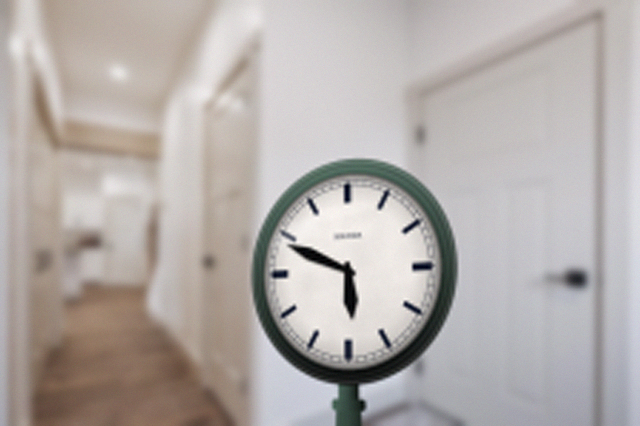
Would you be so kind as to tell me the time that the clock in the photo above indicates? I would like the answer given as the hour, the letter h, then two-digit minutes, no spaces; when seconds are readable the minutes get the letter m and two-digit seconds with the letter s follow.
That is 5h49
